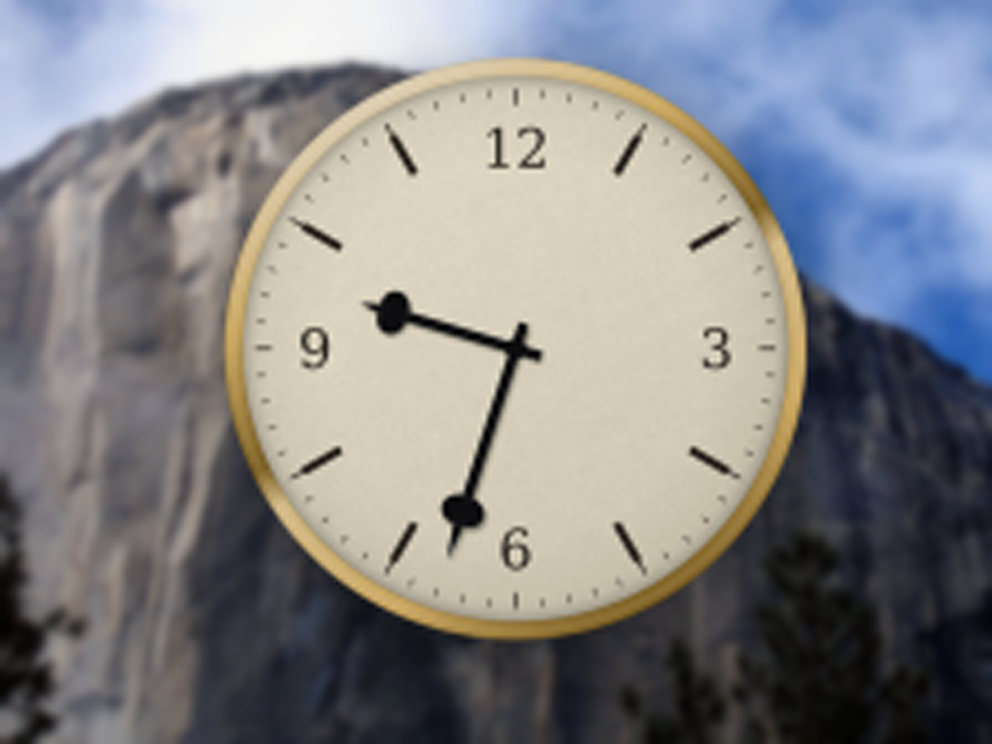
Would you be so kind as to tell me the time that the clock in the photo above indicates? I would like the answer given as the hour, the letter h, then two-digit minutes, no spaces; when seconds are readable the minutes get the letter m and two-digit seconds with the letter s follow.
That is 9h33
